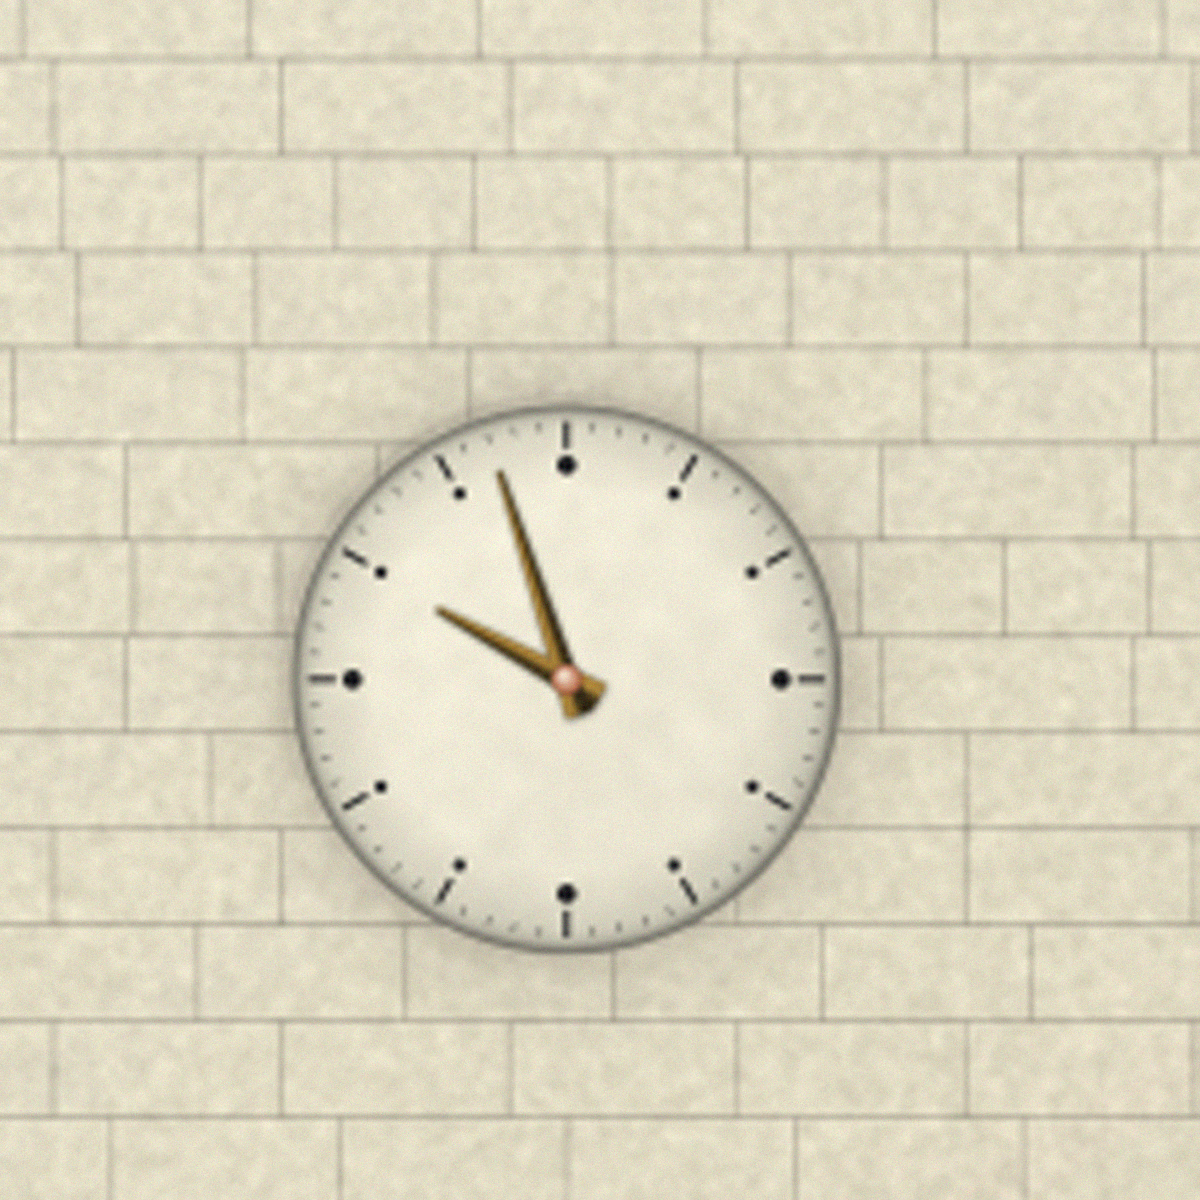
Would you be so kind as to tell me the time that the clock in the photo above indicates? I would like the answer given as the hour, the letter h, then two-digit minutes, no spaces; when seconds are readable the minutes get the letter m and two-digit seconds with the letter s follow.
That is 9h57
